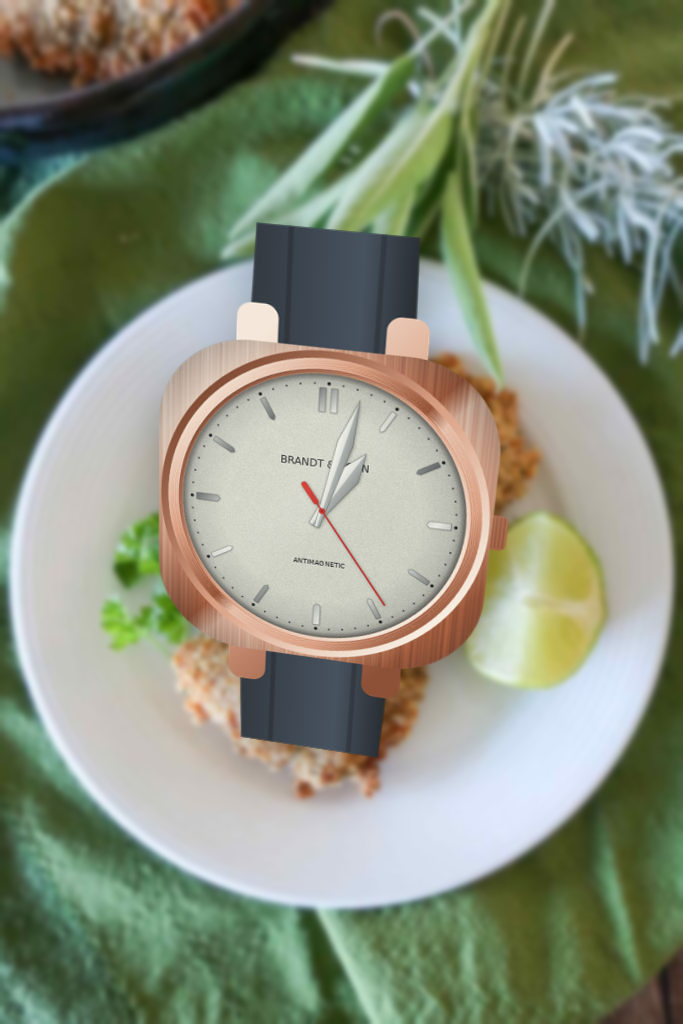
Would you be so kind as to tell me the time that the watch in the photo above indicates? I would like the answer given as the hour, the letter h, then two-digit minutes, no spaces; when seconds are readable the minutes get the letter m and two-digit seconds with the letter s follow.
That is 1h02m24s
